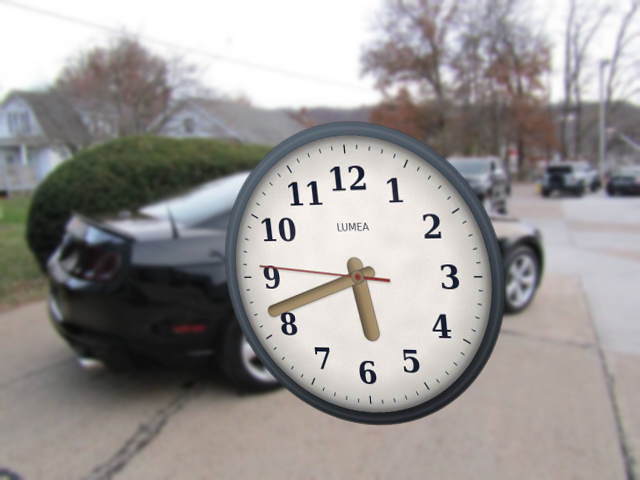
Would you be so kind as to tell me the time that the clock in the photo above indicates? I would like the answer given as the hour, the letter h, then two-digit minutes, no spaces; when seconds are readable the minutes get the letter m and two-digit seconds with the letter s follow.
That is 5h41m46s
